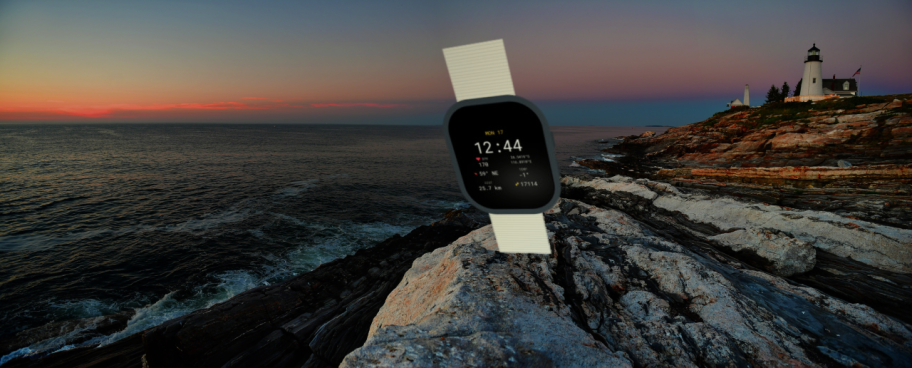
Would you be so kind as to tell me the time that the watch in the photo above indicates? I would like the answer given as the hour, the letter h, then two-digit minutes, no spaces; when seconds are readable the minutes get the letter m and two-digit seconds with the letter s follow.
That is 12h44
